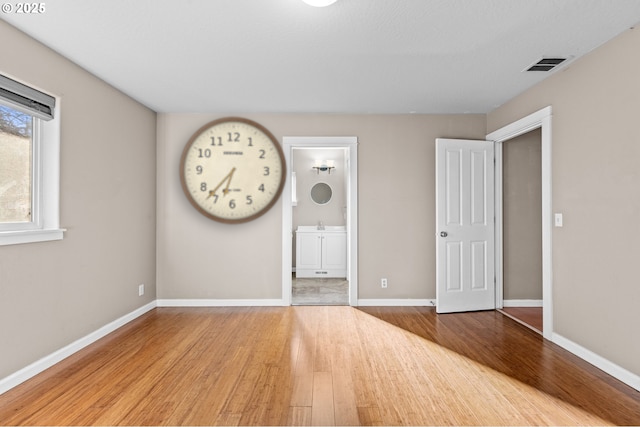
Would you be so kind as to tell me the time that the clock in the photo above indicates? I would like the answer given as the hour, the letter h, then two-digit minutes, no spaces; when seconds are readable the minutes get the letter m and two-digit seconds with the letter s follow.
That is 6h37
